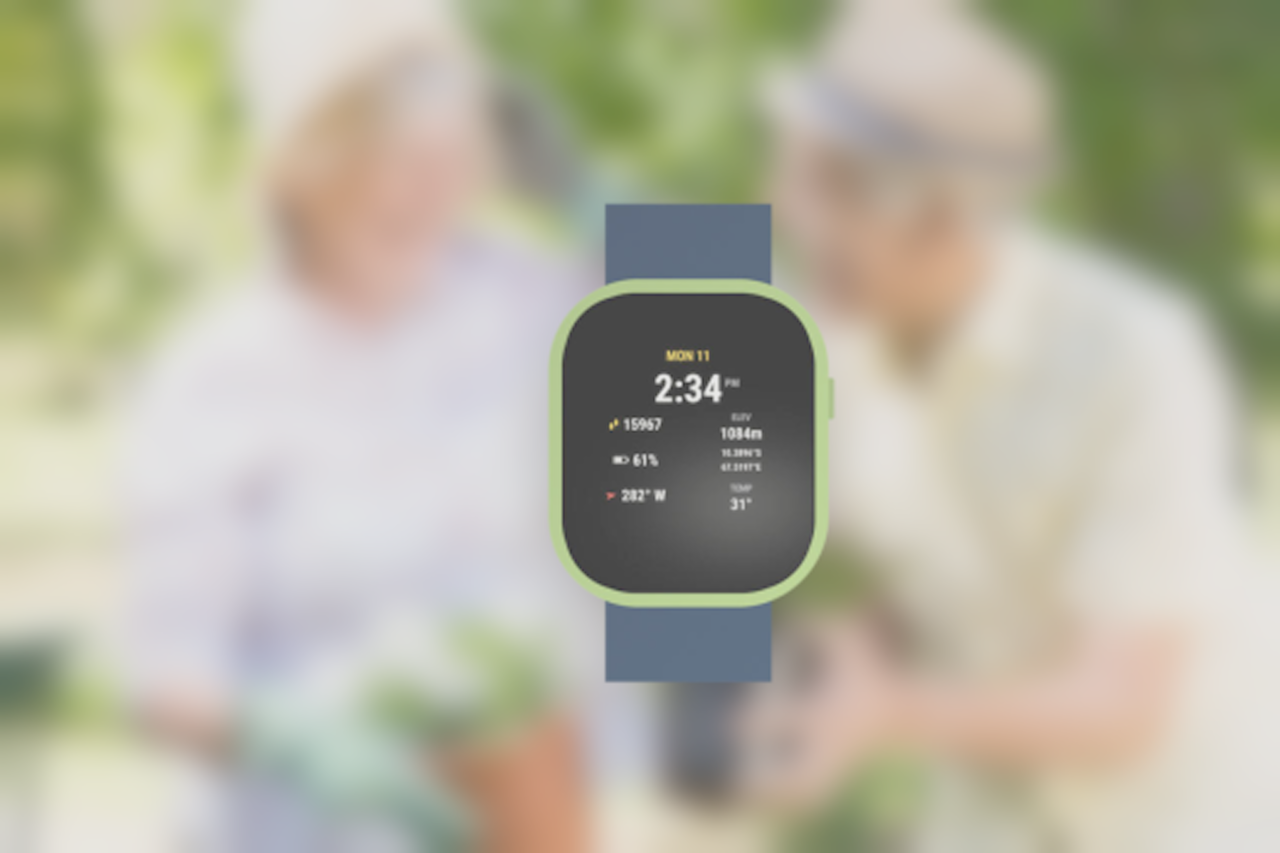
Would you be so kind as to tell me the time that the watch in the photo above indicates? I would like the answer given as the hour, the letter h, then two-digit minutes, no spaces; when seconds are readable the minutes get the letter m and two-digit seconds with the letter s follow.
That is 2h34
